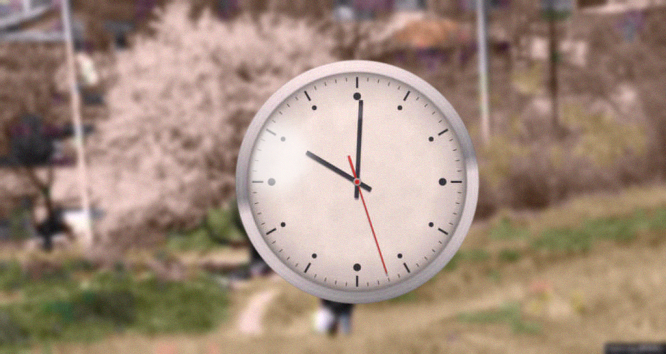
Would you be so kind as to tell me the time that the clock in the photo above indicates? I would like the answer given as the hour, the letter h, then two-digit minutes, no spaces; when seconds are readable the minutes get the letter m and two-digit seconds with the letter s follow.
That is 10h00m27s
